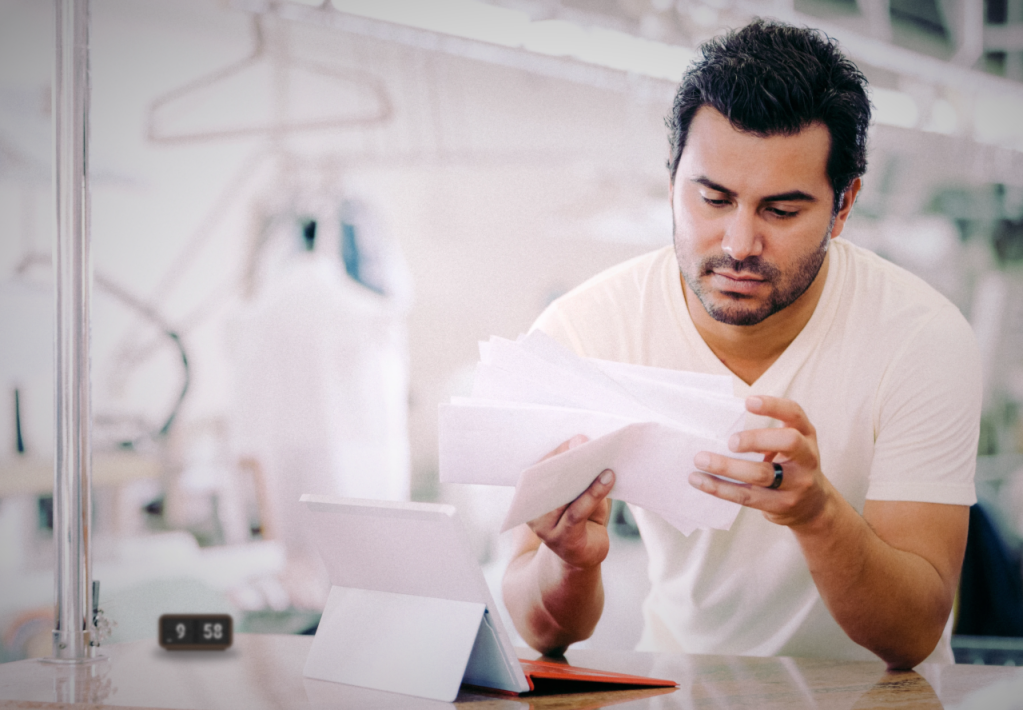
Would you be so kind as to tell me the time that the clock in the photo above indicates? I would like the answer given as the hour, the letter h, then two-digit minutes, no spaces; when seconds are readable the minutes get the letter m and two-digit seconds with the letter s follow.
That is 9h58
